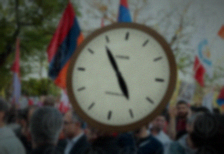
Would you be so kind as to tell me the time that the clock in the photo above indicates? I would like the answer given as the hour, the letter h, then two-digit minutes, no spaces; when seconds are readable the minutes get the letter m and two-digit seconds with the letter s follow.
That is 4h54
